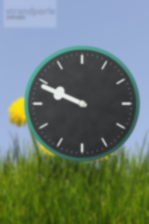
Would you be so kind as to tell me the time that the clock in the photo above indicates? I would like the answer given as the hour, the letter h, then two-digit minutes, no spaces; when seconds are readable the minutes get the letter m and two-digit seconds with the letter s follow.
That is 9h49
